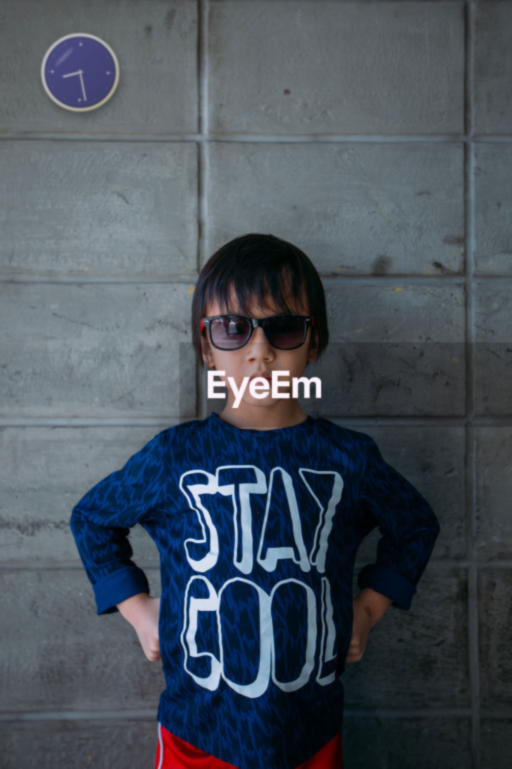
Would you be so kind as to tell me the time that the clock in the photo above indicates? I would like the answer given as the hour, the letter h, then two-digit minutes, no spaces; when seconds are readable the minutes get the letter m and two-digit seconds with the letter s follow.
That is 8h28
